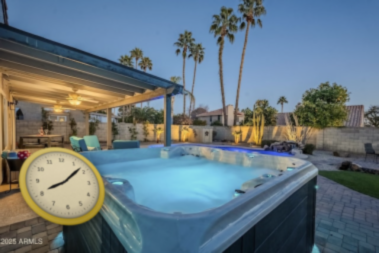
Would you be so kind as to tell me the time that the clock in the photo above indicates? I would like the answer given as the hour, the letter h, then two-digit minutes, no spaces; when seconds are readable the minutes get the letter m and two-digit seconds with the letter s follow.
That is 8h08
